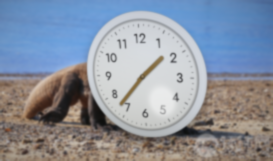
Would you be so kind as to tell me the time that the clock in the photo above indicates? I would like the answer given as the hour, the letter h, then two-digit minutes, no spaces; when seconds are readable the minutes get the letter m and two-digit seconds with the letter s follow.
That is 1h37
